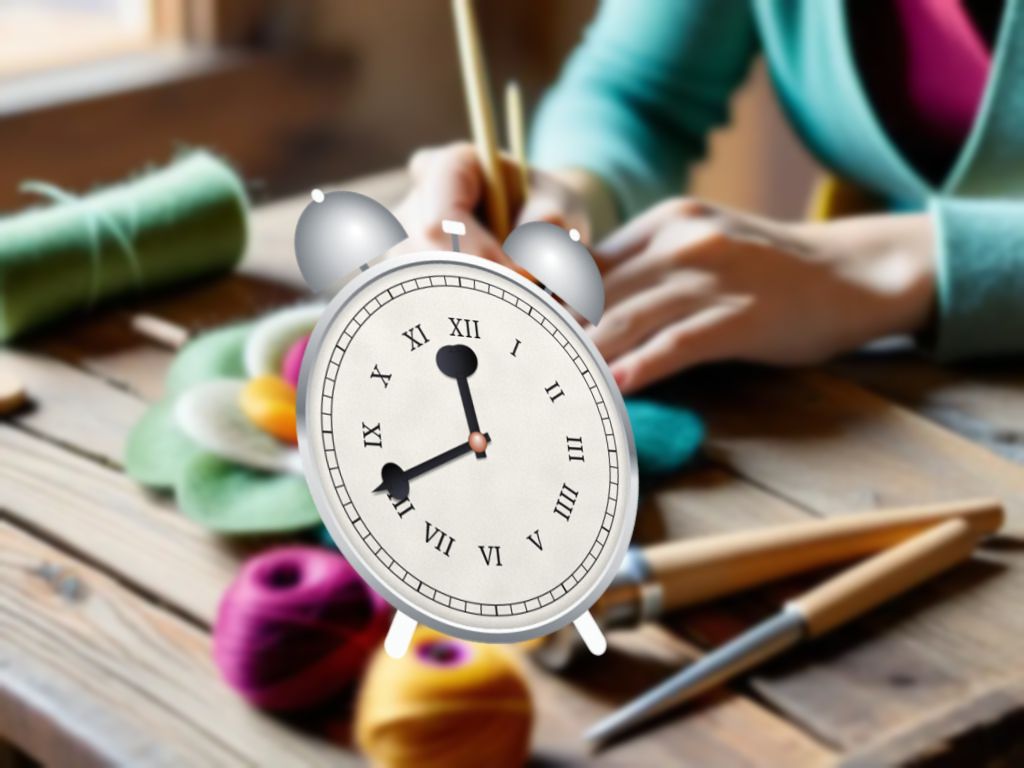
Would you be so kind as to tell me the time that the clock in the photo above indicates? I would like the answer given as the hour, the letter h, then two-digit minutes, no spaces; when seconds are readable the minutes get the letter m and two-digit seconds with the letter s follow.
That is 11h41
